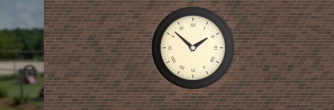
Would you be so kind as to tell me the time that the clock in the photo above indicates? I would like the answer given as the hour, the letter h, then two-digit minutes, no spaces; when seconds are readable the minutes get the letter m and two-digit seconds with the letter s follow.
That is 1h52
